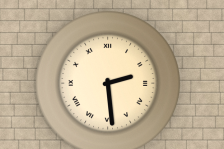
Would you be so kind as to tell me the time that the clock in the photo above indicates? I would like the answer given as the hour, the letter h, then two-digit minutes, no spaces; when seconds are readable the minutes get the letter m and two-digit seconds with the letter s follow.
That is 2h29
